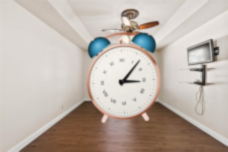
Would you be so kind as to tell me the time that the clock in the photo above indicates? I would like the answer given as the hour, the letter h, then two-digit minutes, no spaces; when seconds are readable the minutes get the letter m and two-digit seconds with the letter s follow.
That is 3h07
